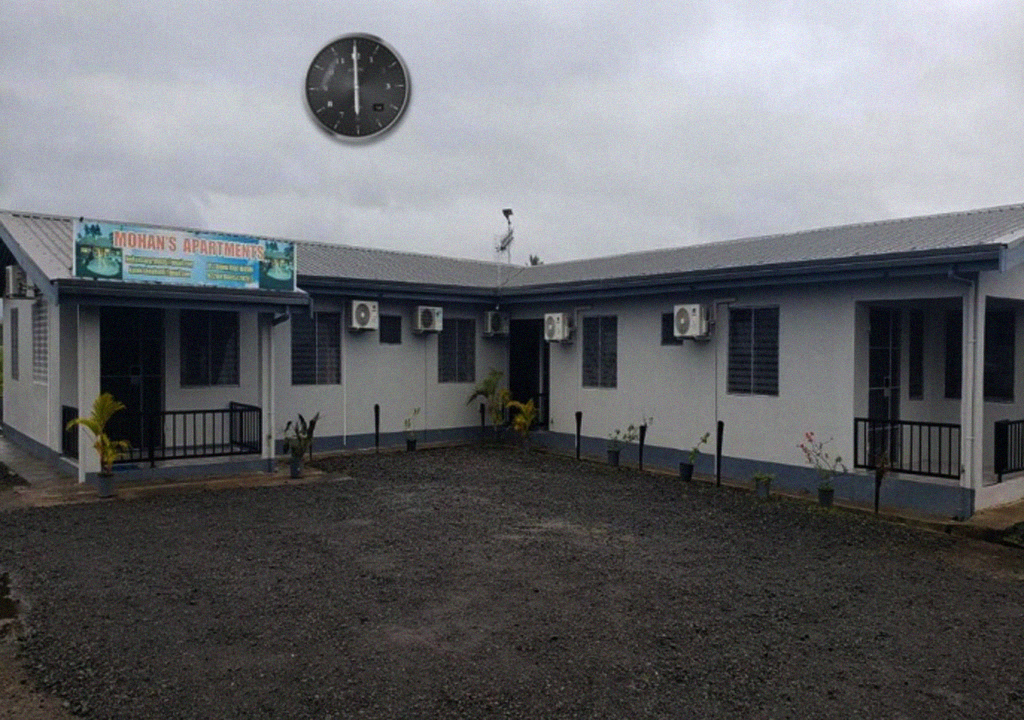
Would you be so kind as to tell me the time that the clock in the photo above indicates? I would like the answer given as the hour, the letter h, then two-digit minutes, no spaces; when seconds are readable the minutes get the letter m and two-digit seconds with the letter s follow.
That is 6h00
